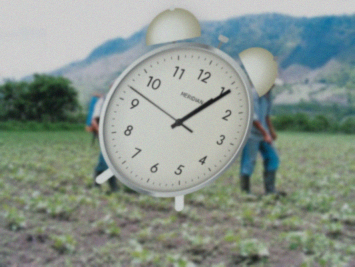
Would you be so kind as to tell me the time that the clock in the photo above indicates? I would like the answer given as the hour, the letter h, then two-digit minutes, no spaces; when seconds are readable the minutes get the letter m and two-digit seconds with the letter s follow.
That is 1h05m47s
